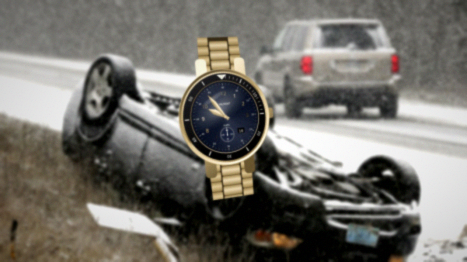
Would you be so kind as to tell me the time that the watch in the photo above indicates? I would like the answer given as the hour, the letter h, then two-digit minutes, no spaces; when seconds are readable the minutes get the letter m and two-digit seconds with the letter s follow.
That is 9h54
